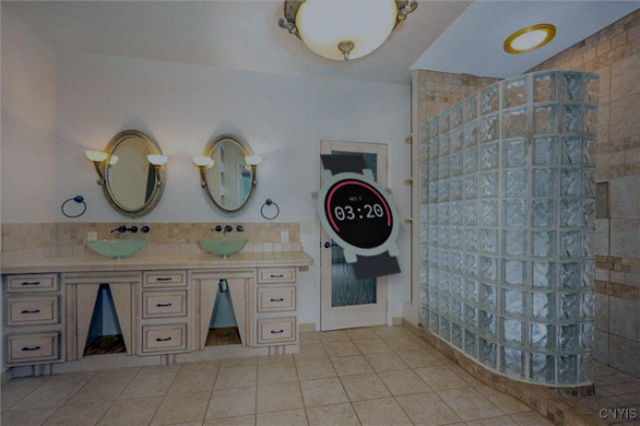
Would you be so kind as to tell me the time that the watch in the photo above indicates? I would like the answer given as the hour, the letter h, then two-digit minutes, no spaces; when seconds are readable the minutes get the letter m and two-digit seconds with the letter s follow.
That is 3h20
